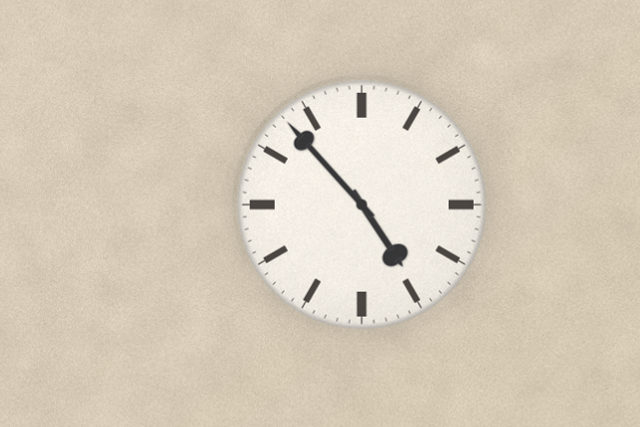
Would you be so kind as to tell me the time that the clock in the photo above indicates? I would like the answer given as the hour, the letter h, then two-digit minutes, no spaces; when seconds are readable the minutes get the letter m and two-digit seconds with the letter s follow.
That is 4h53
